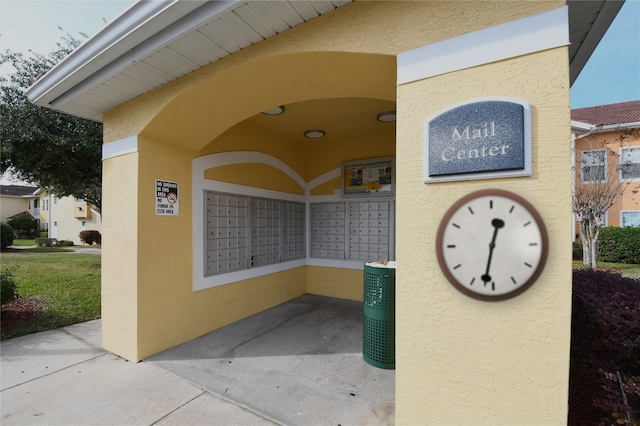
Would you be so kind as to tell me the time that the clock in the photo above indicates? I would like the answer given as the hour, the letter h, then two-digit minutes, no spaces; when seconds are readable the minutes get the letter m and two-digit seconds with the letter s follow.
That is 12h32
